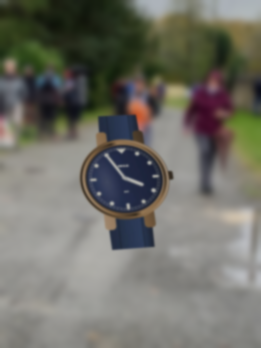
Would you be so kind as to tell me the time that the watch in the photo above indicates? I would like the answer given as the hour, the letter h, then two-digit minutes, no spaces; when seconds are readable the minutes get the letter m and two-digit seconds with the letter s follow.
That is 3h55
